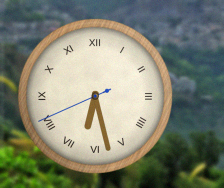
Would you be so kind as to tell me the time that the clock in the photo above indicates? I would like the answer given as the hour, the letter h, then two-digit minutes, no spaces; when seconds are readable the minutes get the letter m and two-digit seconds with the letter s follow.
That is 6h27m41s
